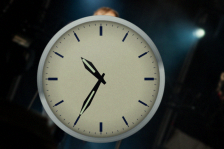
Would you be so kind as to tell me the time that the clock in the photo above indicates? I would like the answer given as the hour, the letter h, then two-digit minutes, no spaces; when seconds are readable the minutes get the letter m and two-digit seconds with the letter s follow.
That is 10h35
